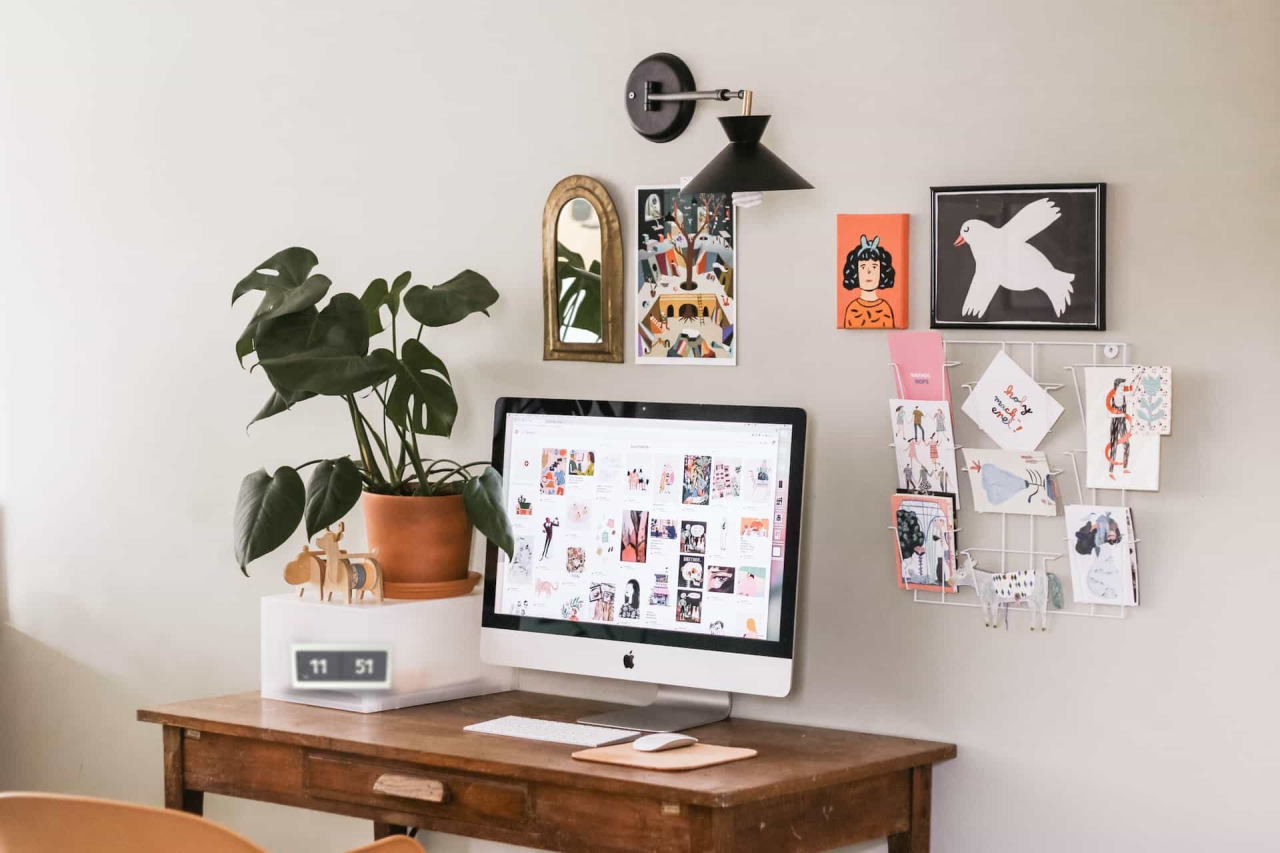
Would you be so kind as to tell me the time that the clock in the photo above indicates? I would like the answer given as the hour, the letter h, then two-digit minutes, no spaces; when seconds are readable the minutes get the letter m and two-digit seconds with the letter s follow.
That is 11h51
